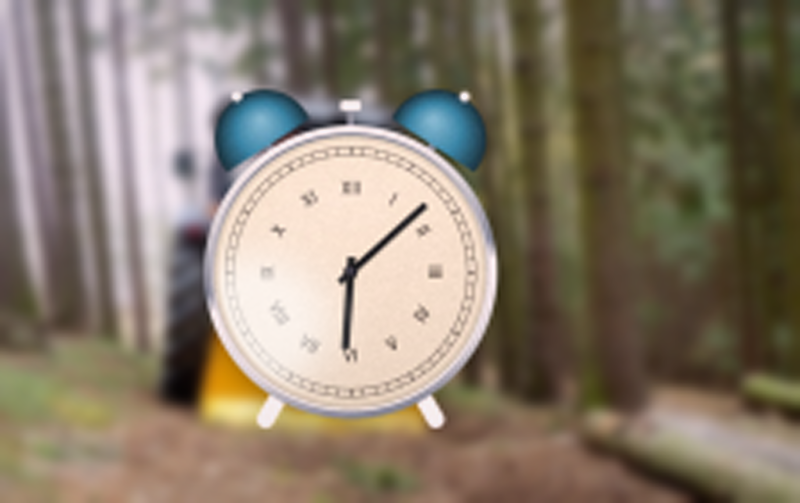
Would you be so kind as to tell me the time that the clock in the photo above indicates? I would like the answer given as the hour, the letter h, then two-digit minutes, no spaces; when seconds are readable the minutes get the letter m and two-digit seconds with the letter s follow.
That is 6h08
